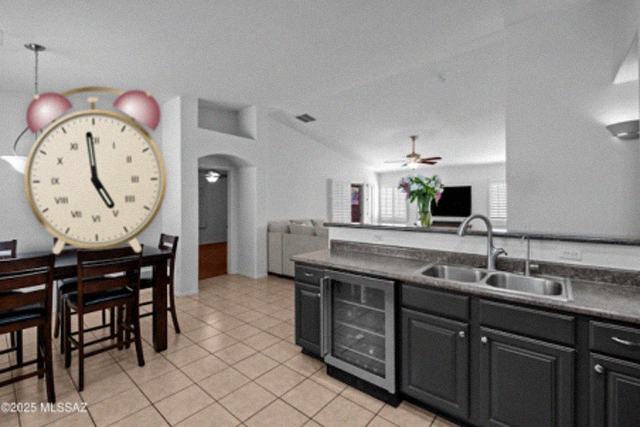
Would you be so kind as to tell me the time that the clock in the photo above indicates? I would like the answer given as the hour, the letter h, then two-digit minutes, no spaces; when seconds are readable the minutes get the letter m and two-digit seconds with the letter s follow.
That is 4h59
